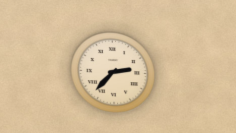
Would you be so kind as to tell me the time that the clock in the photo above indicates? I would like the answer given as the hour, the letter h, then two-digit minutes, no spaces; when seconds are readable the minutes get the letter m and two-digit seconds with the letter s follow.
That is 2h37
